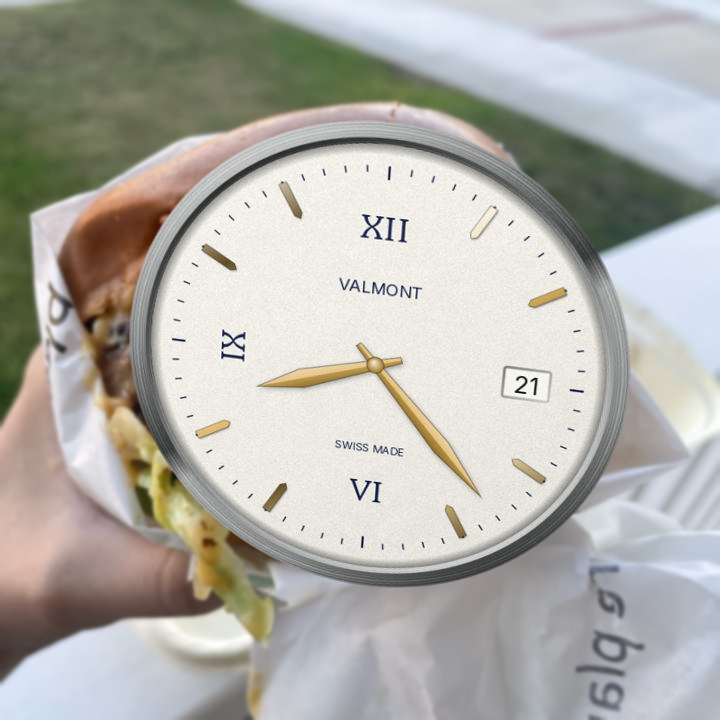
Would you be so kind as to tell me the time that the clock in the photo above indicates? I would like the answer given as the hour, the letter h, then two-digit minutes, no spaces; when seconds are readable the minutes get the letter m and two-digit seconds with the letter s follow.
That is 8h23
